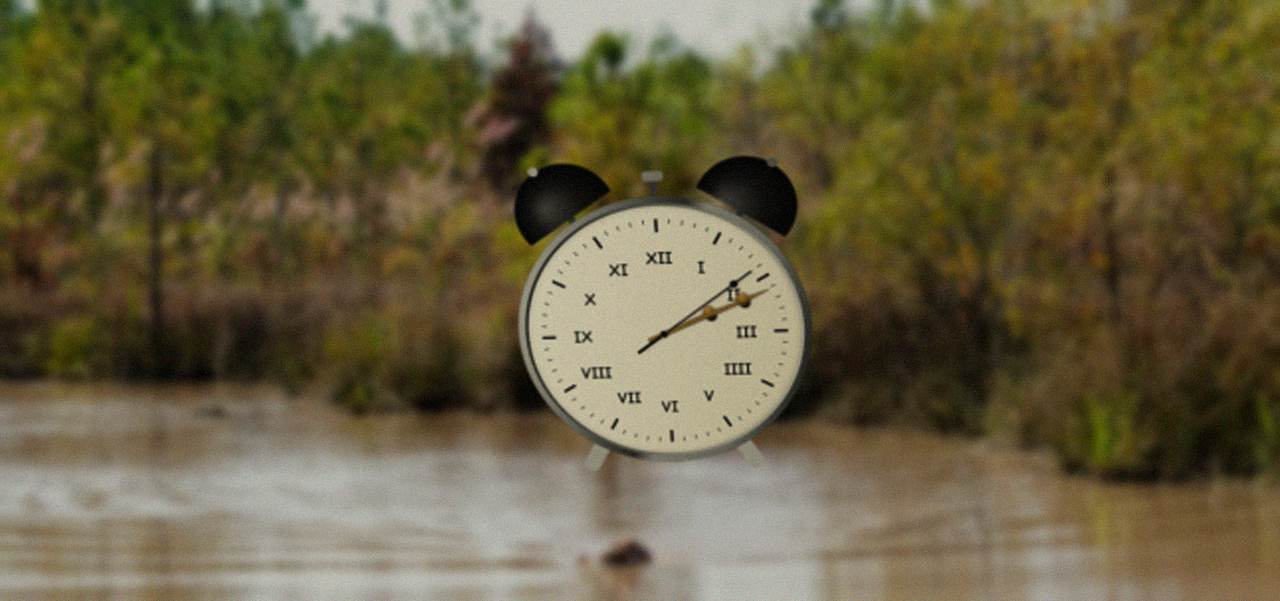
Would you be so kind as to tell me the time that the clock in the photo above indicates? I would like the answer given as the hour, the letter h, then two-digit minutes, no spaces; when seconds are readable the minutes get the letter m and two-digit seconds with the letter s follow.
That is 2h11m09s
